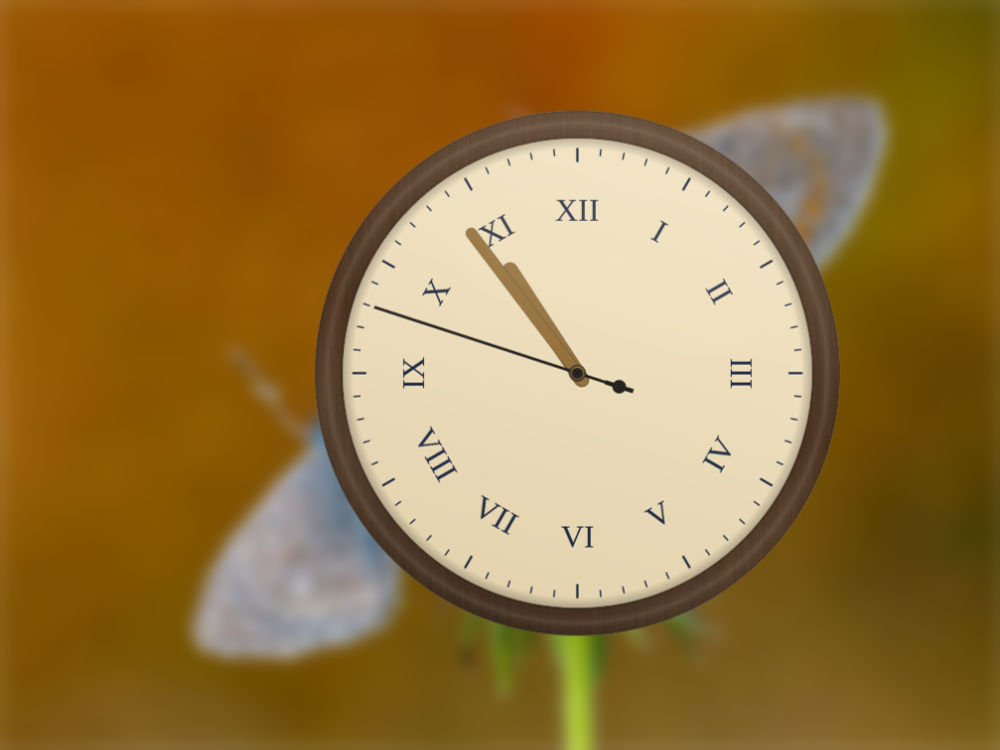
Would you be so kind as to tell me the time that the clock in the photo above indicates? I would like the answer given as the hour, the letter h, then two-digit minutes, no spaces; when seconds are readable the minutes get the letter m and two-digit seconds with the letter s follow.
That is 10h53m48s
